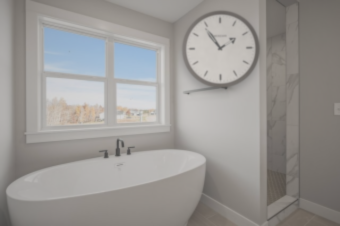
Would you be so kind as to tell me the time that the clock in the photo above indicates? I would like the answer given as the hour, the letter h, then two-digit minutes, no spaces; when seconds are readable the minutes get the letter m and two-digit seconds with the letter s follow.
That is 1h54
